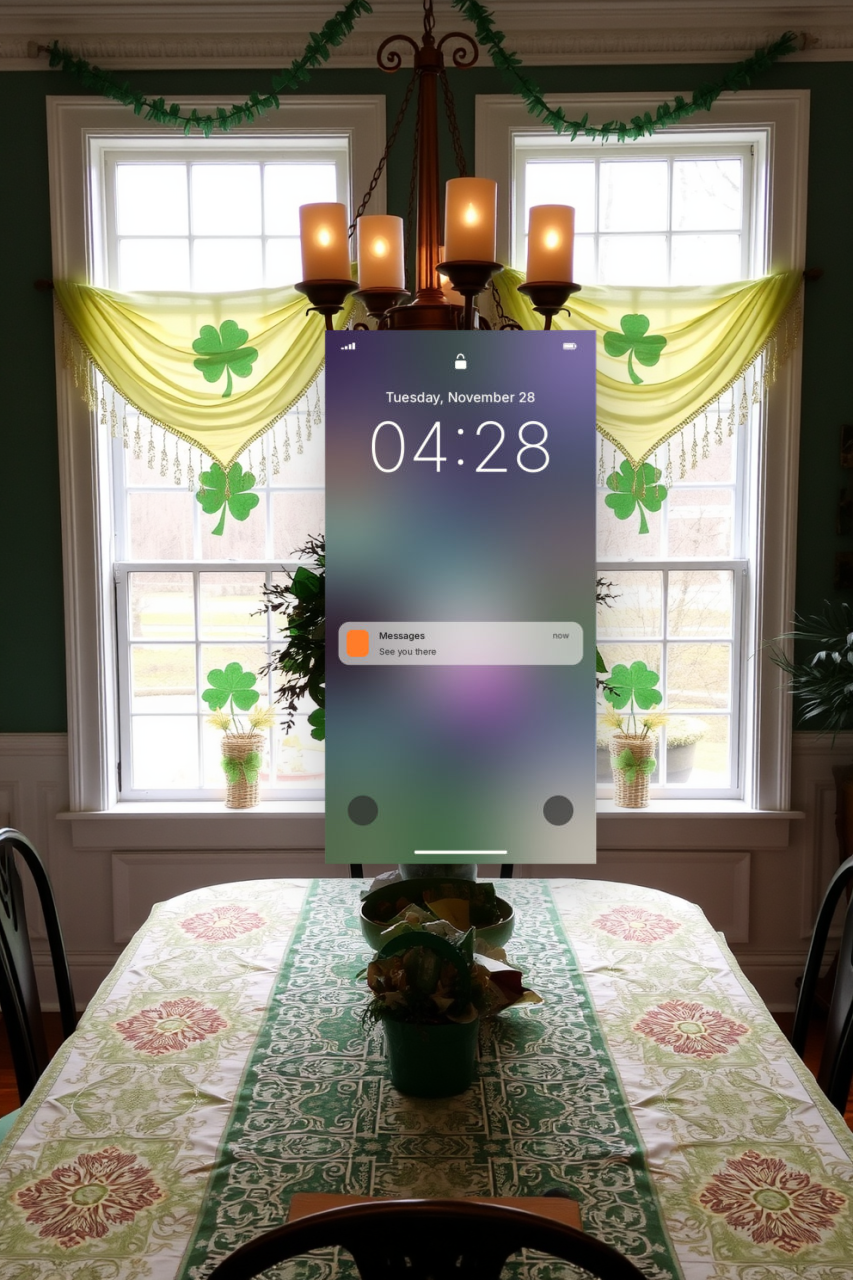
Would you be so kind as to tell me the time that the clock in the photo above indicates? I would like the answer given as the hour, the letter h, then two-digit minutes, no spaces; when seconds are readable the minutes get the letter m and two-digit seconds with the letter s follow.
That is 4h28
